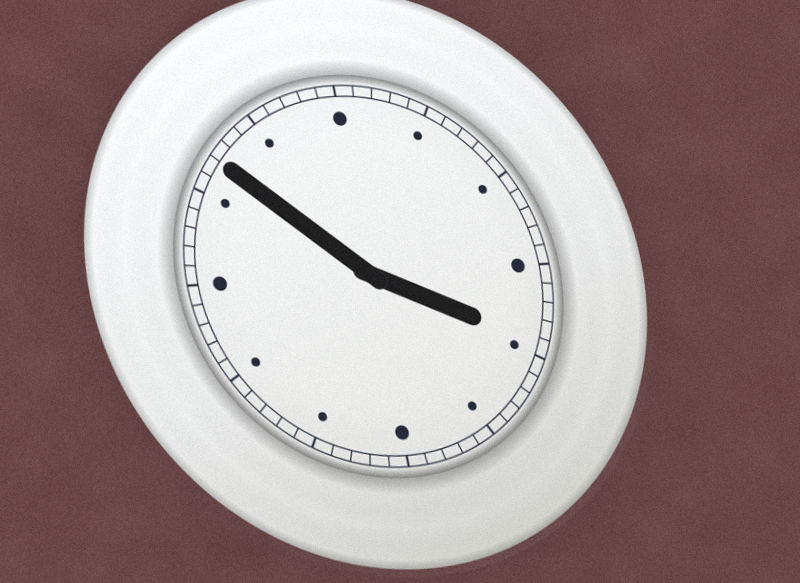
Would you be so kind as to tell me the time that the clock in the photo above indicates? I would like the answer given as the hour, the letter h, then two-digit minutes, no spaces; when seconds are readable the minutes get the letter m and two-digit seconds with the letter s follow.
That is 3h52
